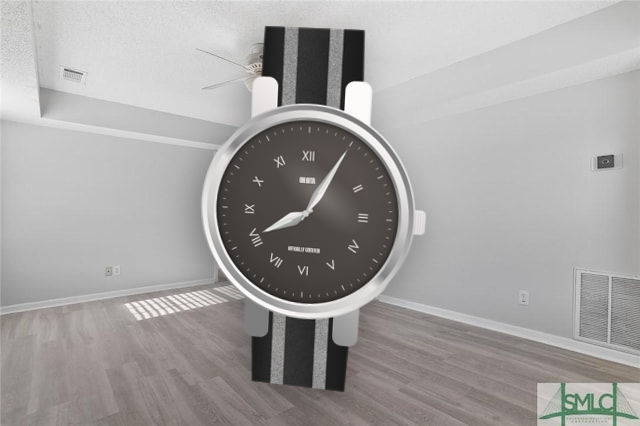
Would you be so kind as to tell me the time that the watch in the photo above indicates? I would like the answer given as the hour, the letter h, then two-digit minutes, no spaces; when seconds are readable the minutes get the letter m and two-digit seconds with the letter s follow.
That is 8h05
